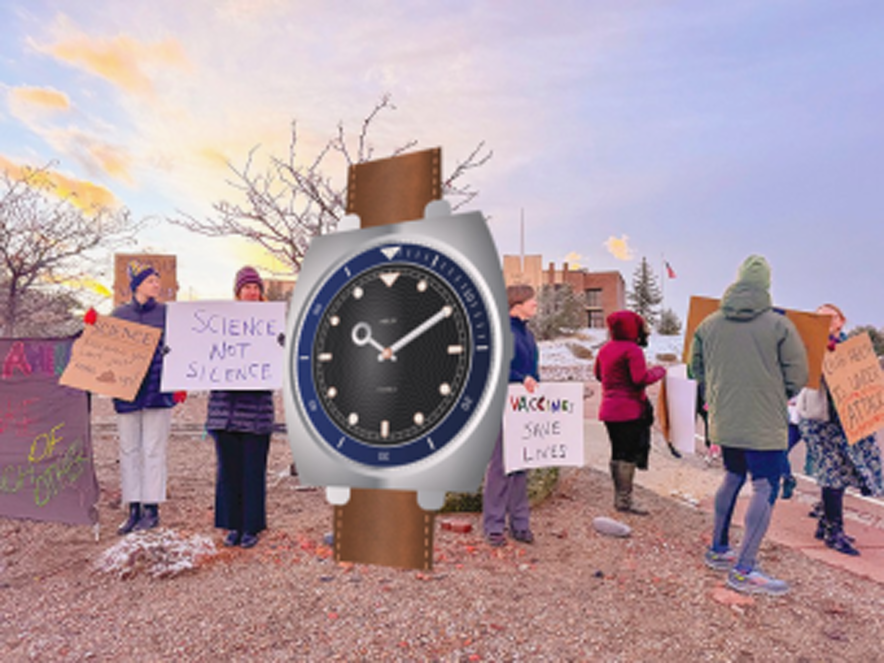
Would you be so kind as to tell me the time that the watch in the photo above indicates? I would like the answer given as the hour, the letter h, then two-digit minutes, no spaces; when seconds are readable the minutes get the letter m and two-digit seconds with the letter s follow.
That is 10h10
